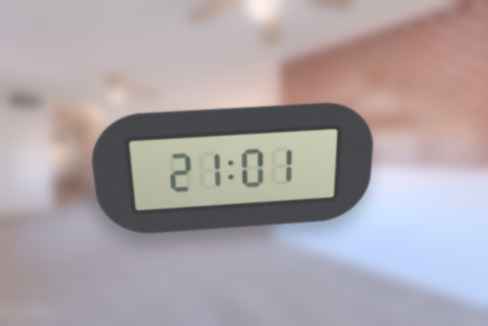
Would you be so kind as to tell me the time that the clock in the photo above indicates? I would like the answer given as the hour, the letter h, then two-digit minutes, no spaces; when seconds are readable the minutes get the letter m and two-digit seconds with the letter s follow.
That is 21h01
